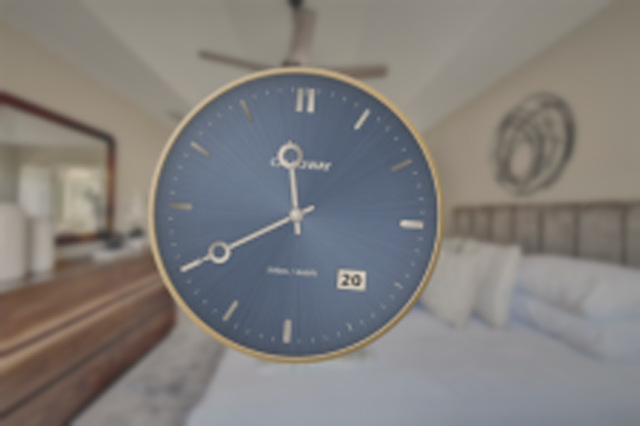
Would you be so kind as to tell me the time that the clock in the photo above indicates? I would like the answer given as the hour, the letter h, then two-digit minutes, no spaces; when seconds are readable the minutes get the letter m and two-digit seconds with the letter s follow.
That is 11h40
